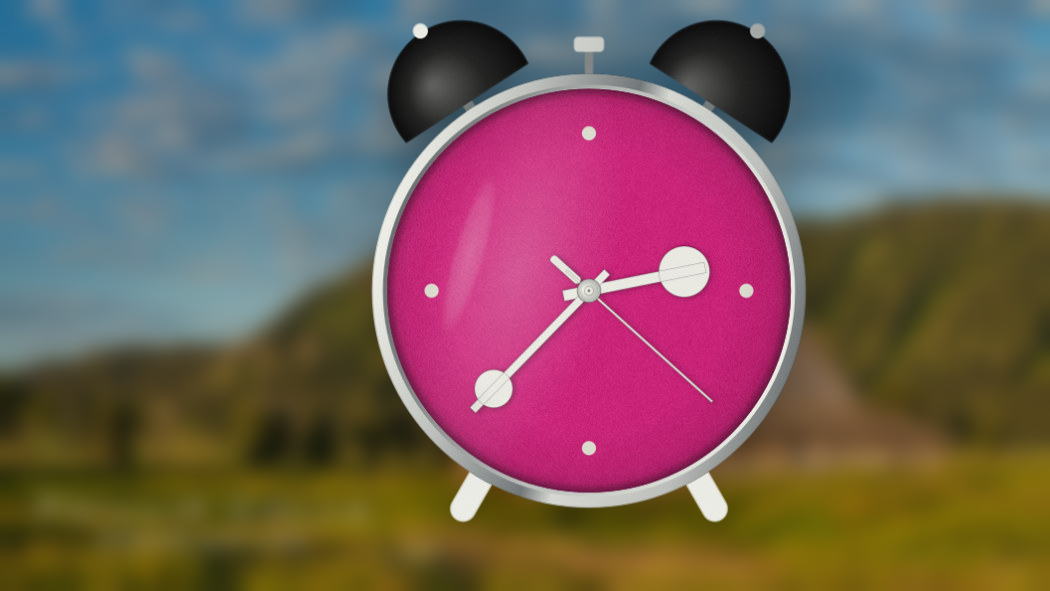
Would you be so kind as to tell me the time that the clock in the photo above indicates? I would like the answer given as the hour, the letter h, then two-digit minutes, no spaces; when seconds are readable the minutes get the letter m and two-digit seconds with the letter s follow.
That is 2h37m22s
